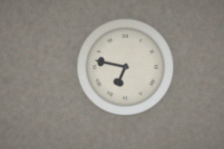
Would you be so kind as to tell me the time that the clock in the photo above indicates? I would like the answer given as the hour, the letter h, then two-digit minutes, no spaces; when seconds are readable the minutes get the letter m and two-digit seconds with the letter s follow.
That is 6h47
